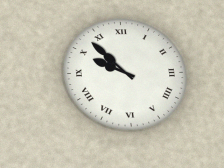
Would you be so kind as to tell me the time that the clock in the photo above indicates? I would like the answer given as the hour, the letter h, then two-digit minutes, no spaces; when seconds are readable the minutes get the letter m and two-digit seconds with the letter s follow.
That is 9h53
